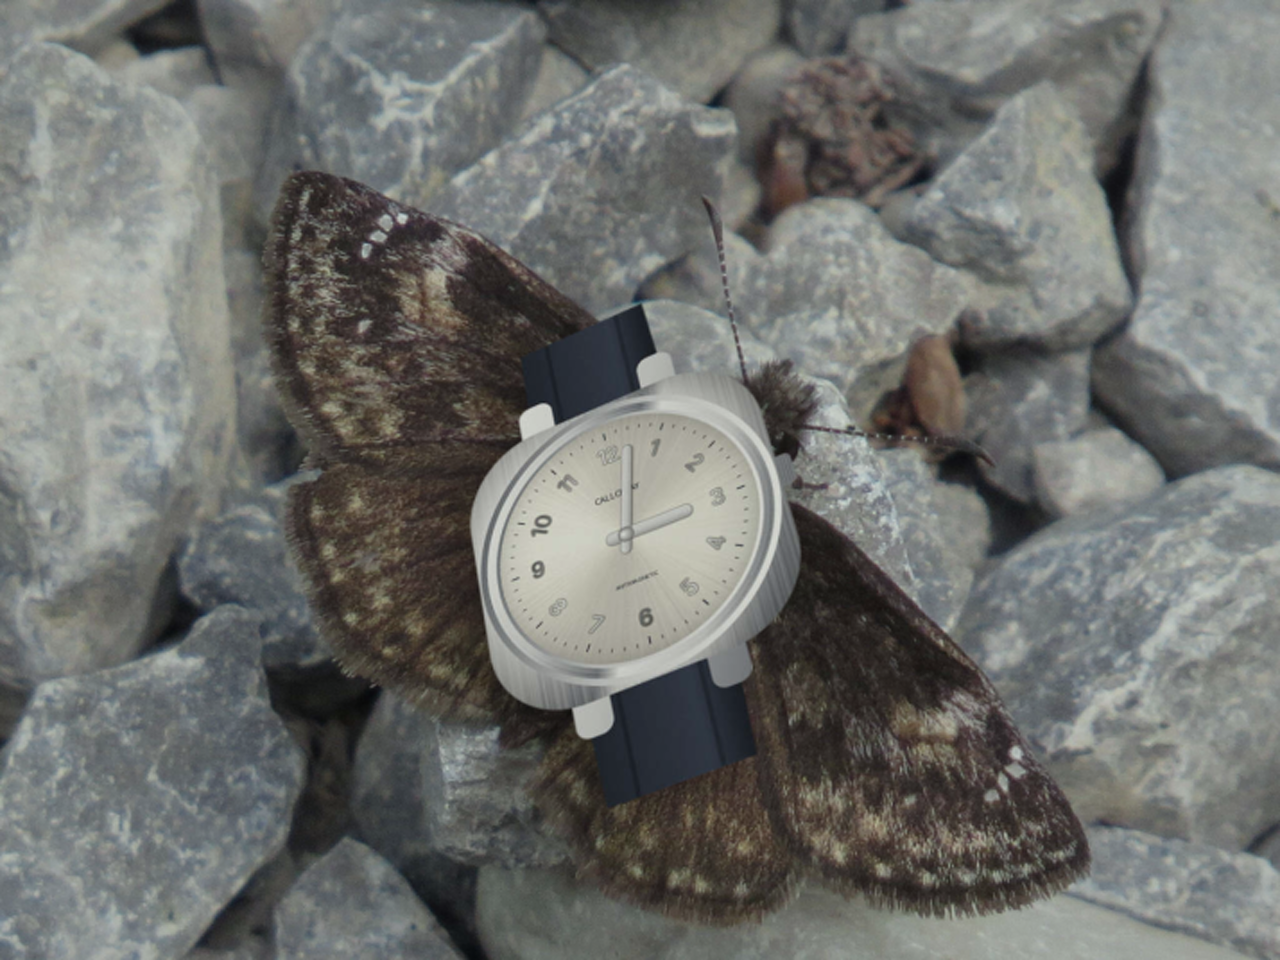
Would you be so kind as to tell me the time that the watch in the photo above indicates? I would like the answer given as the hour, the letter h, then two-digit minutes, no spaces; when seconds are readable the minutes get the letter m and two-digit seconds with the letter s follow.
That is 3h02
